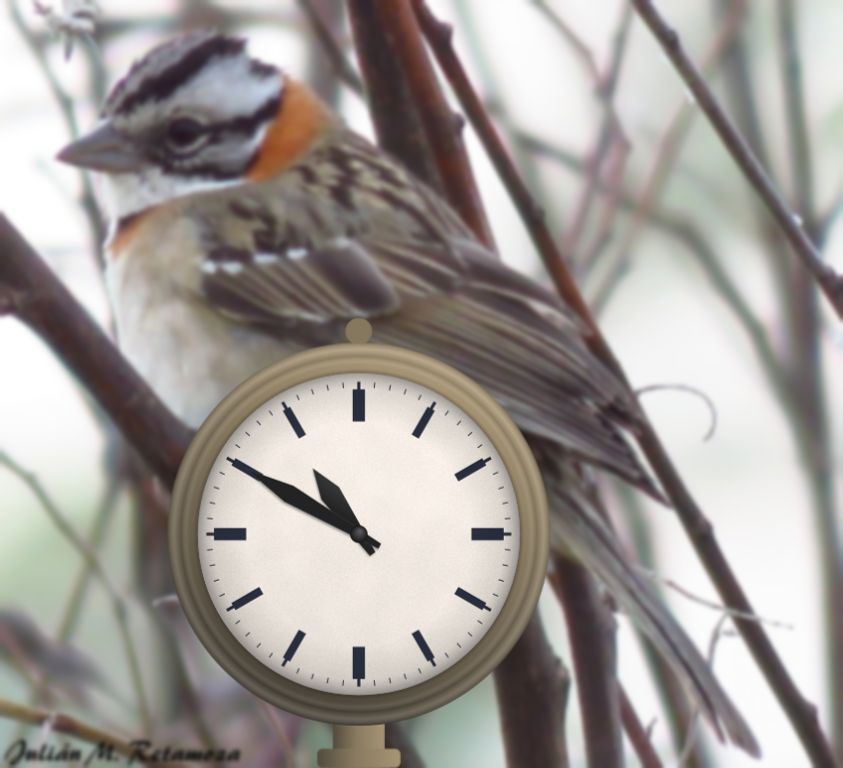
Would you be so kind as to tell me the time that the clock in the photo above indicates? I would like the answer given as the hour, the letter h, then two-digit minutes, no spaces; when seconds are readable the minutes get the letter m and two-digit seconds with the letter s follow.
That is 10h50
